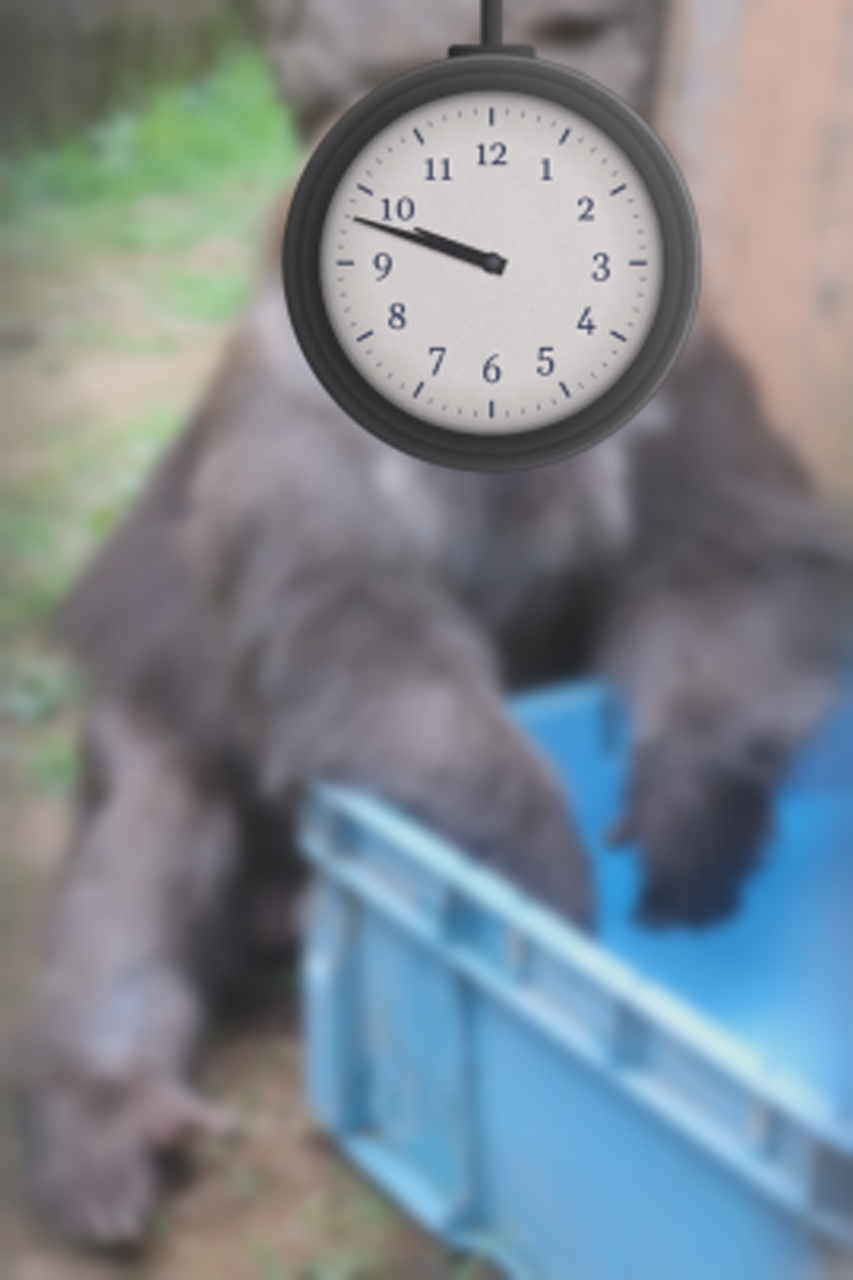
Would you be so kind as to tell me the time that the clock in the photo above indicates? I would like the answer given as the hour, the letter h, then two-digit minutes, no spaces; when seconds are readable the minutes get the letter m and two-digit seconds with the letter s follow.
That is 9h48
